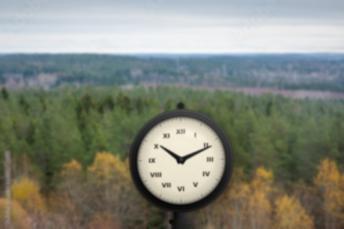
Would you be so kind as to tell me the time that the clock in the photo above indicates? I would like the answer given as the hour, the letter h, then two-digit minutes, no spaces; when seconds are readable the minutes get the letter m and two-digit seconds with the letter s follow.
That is 10h11
